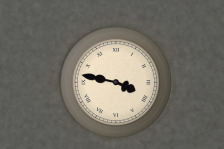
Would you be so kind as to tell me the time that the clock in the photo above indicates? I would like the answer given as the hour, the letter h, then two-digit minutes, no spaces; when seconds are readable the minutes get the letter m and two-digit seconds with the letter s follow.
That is 3h47
